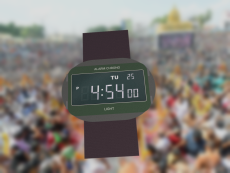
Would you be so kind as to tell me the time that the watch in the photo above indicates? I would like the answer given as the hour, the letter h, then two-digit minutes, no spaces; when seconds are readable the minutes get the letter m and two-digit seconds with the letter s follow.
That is 4h54m00s
